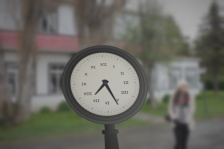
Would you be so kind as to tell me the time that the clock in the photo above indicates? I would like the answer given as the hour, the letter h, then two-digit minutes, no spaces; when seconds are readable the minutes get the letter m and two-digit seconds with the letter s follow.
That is 7h26
